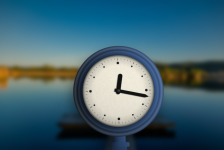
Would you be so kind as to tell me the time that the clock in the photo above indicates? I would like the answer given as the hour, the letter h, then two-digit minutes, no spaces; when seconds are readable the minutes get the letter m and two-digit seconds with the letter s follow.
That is 12h17
